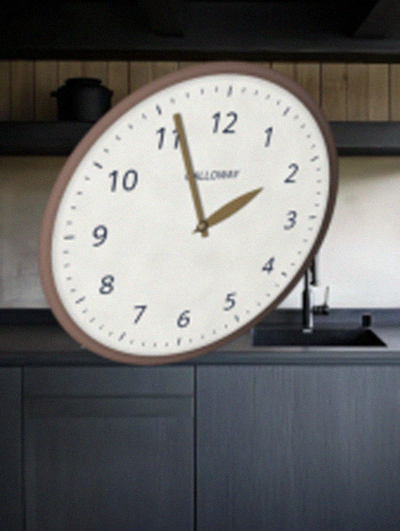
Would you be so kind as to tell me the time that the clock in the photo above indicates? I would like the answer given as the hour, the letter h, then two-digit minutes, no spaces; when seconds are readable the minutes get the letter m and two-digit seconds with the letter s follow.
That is 1h56
